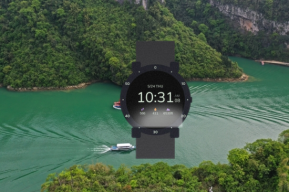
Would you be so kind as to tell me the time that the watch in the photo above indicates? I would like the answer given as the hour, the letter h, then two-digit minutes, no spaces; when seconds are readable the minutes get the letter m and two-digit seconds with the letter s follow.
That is 10h31
